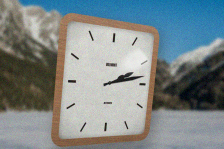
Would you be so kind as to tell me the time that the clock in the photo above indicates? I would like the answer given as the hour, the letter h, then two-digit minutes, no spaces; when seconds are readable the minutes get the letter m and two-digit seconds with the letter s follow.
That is 2h13
